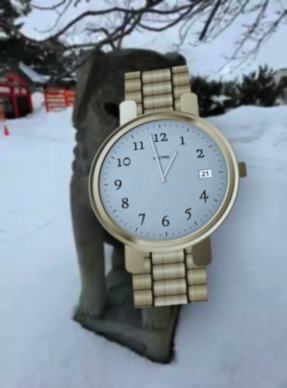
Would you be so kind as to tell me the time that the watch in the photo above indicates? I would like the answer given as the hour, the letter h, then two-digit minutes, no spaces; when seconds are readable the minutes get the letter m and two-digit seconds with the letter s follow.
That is 12h58
